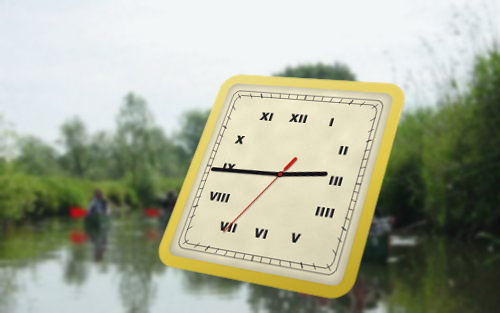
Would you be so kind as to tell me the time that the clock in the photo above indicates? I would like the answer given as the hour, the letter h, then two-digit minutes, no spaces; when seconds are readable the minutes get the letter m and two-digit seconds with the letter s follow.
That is 2h44m35s
